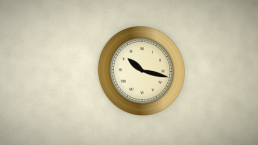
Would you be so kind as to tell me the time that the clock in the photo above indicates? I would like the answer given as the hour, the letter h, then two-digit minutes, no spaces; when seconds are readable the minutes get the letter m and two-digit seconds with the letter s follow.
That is 10h17
